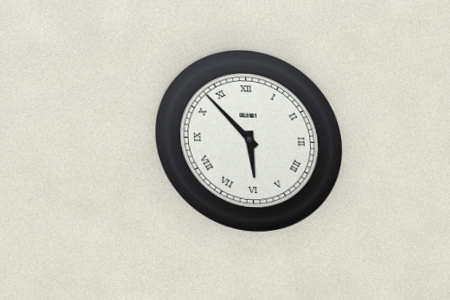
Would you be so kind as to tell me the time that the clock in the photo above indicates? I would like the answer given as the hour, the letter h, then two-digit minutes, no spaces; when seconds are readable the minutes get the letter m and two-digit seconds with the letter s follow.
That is 5h53
